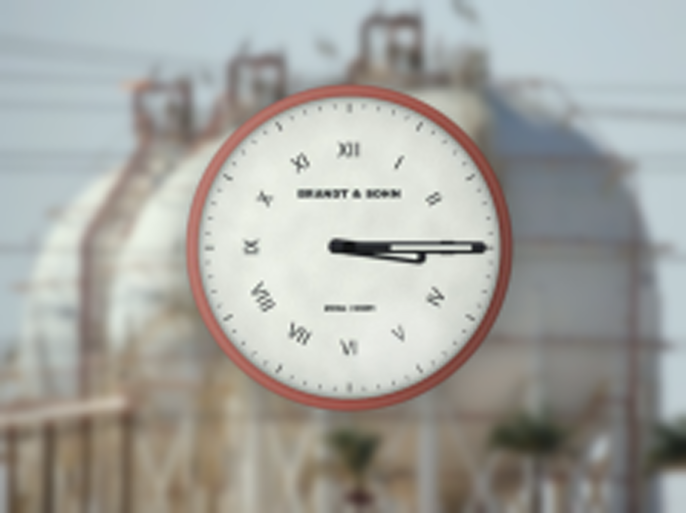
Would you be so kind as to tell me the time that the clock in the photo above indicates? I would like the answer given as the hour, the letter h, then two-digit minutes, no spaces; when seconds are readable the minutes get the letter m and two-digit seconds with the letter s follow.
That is 3h15
